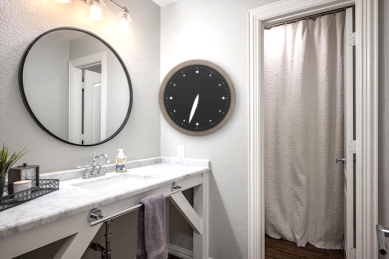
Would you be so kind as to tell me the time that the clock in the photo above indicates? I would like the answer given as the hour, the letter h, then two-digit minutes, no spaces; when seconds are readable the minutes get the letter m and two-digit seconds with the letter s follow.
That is 6h33
